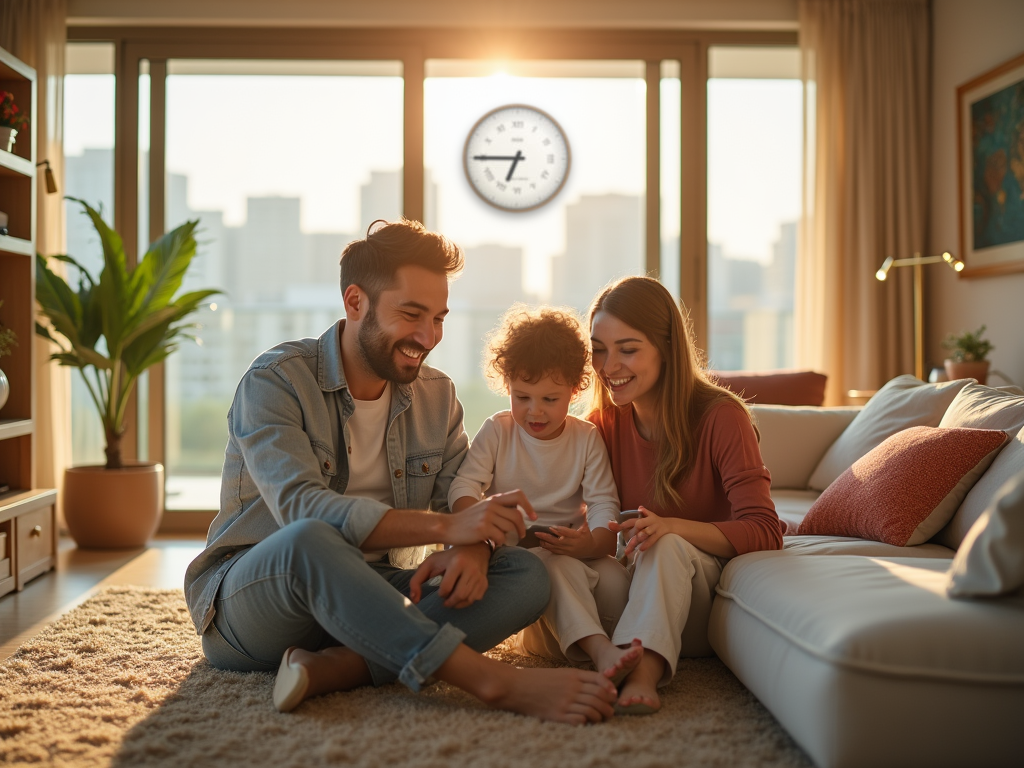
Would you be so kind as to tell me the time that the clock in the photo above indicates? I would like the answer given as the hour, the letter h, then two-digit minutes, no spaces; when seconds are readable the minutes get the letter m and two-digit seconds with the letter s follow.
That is 6h45
